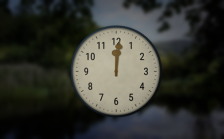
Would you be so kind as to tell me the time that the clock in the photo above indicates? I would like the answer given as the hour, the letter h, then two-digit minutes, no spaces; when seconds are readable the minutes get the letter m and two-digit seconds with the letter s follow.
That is 12h01
